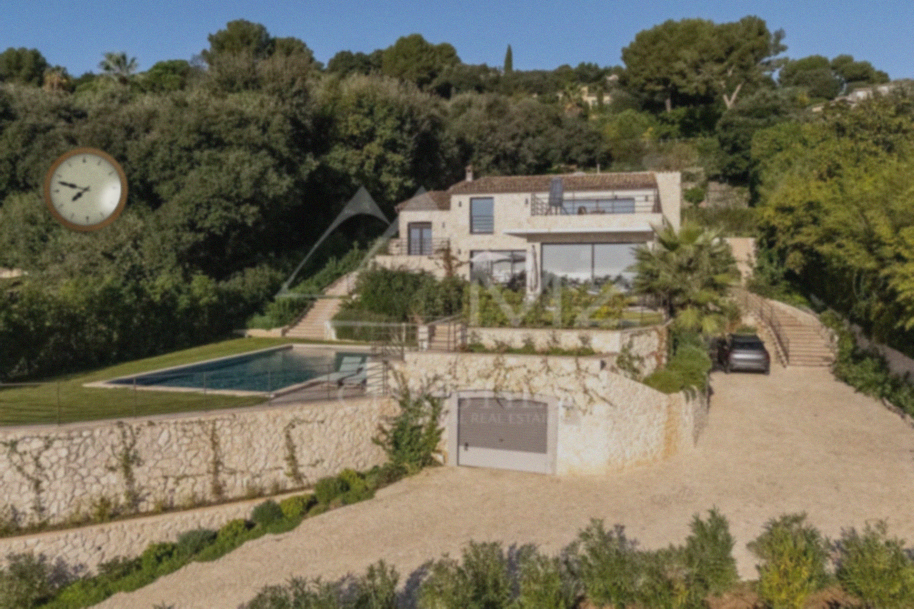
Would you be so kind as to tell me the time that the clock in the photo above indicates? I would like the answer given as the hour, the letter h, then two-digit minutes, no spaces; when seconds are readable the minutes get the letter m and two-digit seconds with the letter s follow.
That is 7h48
